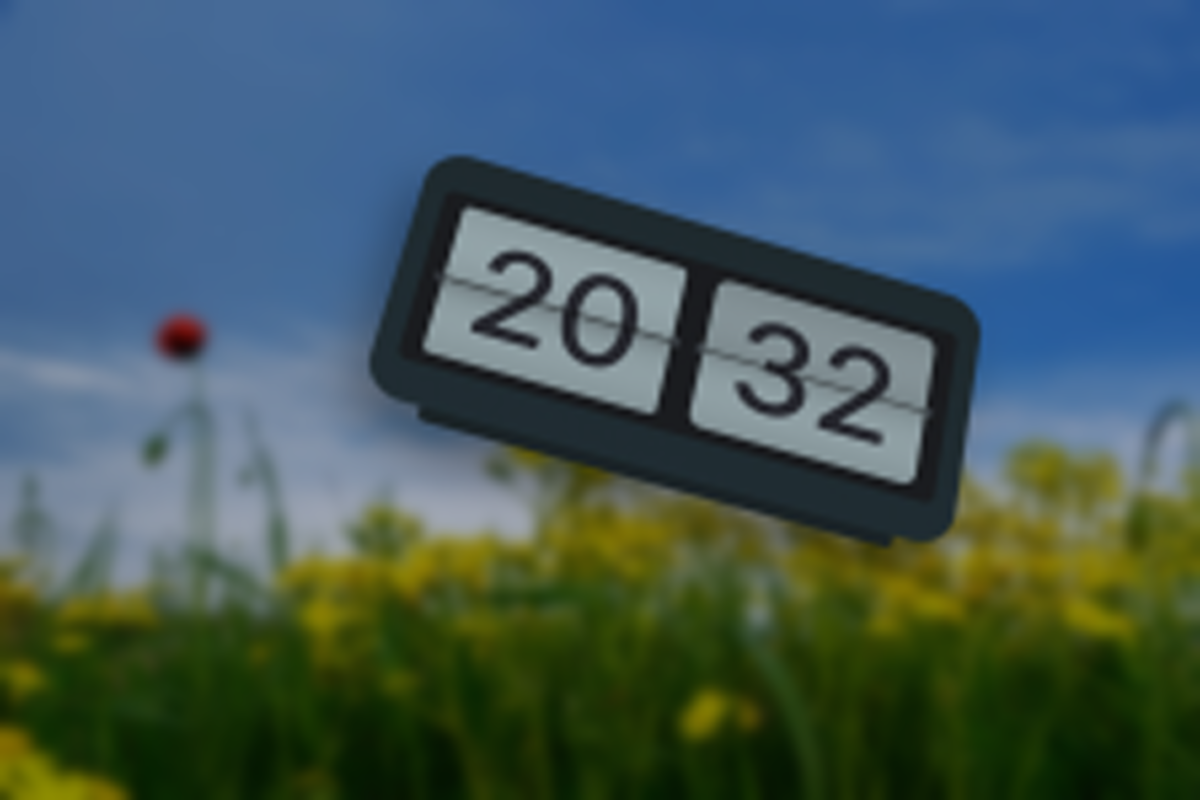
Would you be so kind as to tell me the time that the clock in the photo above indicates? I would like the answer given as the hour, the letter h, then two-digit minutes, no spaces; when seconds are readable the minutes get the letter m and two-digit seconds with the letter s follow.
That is 20h32
